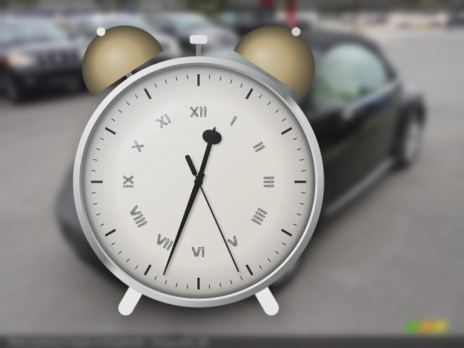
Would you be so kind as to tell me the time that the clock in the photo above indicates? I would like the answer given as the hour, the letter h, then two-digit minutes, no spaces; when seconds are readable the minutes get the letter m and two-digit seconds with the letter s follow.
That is 12h33m26s
